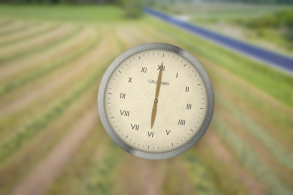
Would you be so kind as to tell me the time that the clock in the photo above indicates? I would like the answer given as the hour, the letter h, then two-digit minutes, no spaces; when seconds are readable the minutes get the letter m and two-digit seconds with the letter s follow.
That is 6h00
